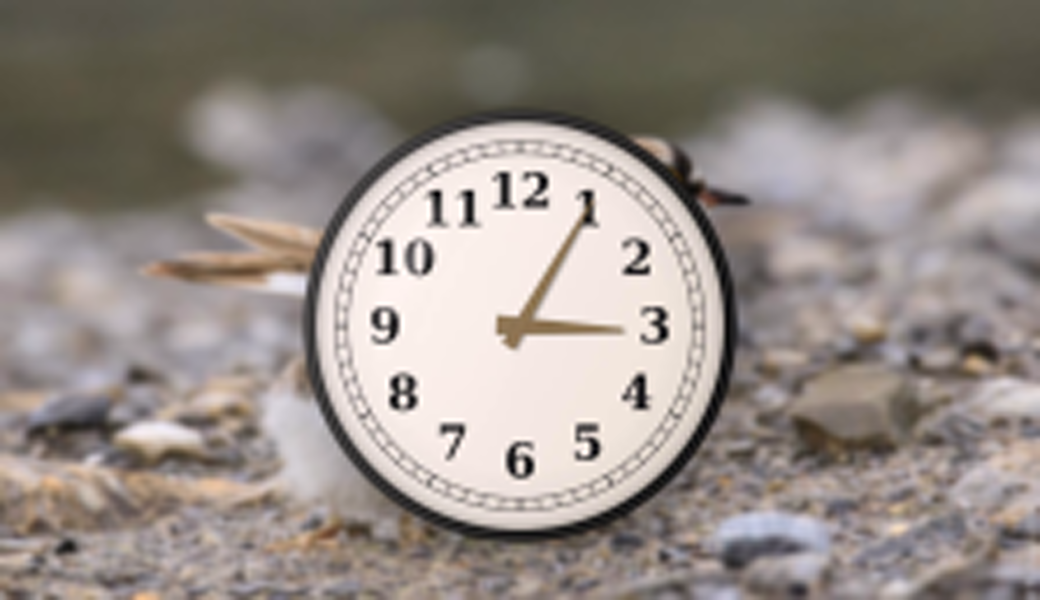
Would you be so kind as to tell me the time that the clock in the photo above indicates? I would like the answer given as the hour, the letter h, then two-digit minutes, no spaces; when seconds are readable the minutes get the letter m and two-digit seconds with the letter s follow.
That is 3h05
